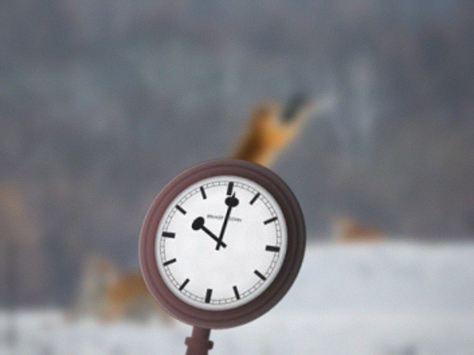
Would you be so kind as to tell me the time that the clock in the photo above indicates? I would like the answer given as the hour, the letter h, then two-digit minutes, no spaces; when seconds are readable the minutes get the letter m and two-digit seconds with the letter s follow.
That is 10h01
